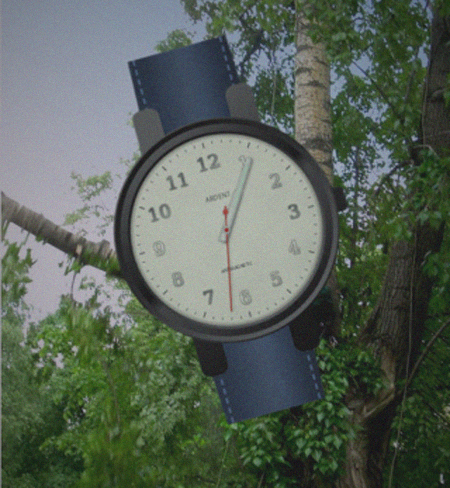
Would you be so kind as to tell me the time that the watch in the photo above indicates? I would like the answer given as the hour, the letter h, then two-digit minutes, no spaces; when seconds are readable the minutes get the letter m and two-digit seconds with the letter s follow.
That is 1h05m32s
